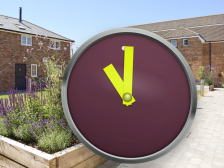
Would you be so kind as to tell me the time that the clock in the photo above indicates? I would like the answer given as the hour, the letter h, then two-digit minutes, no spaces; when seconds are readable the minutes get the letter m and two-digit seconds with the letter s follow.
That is 11h01
